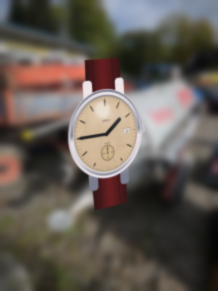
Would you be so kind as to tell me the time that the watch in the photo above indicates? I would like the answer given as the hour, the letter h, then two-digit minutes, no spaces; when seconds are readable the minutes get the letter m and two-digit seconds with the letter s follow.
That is 1h45
